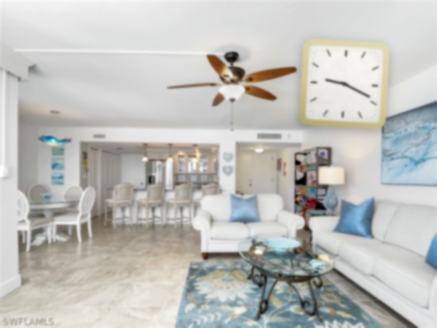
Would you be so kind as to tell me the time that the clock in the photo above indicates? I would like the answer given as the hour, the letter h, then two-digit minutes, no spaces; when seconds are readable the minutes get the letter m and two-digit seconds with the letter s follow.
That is 9h19
